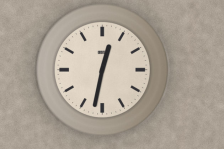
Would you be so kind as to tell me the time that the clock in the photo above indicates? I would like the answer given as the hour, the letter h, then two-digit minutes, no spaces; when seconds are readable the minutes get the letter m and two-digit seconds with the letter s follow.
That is 12h32
